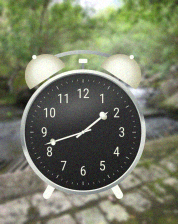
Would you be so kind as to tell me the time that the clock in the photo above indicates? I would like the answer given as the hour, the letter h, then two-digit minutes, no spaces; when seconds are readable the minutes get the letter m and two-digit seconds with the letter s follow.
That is 1h42
